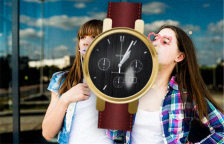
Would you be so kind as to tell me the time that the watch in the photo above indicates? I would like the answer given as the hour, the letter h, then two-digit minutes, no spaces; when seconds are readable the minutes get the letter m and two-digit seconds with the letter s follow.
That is 1h04
